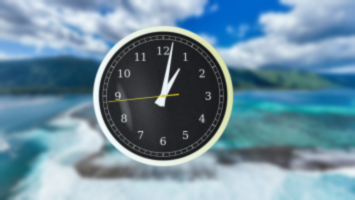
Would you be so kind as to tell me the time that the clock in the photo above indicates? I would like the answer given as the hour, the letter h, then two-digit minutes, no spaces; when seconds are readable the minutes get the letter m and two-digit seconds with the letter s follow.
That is 1h01m44s
